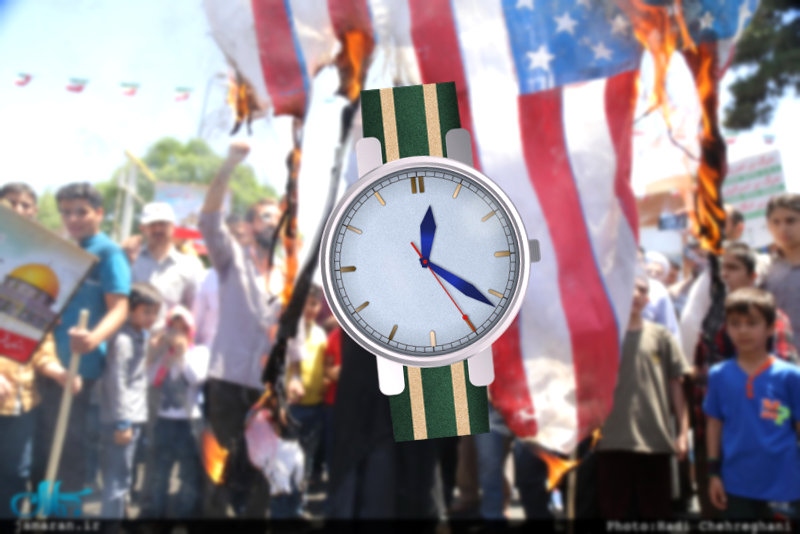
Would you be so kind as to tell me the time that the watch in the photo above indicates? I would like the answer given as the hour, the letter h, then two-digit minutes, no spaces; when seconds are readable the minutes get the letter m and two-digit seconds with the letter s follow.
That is 12h21m25s
